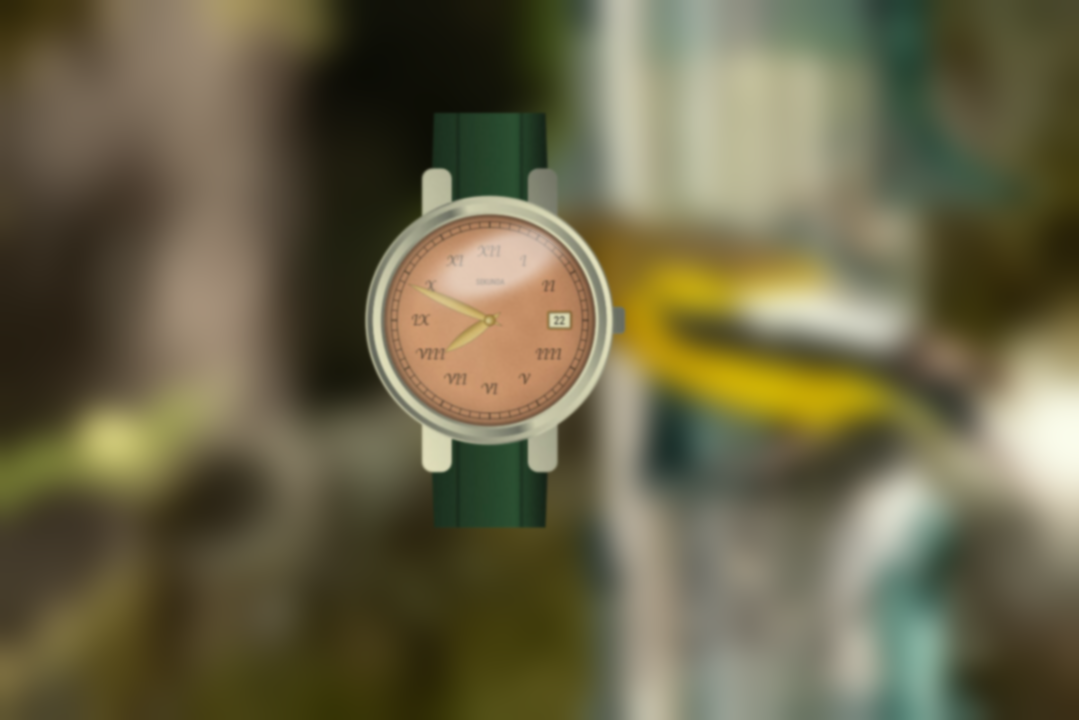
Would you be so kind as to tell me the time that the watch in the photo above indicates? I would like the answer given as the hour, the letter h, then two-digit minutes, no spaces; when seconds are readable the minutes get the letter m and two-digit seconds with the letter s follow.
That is 7h49
